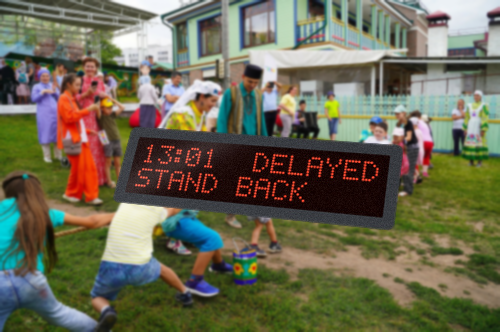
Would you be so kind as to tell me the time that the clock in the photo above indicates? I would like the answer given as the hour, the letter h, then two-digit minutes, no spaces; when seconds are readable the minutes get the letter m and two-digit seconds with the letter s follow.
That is 13h01
